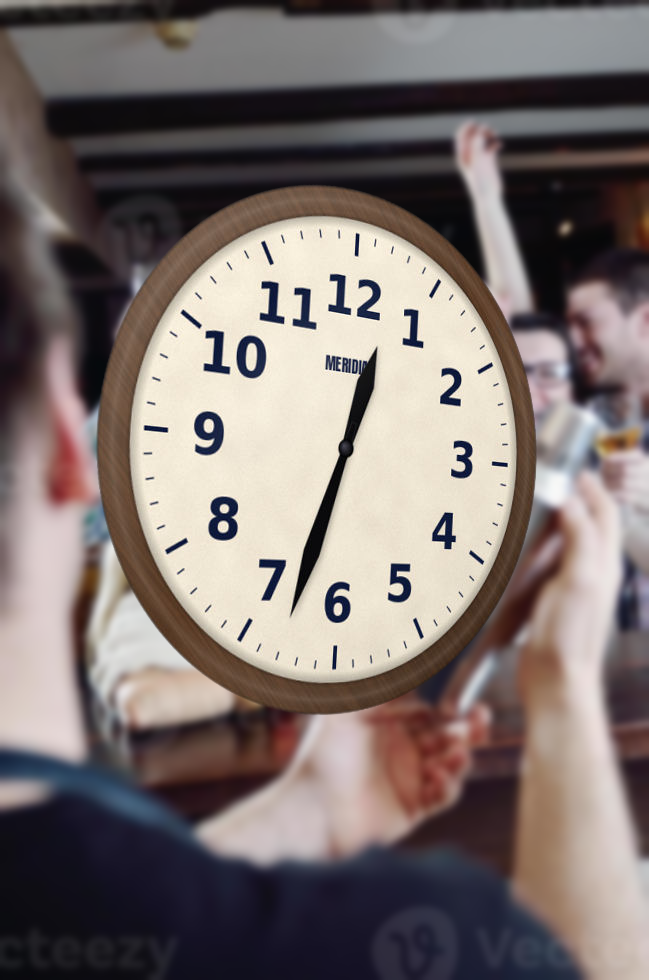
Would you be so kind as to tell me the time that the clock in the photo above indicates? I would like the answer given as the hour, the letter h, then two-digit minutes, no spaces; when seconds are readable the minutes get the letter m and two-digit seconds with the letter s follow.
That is 12h33
